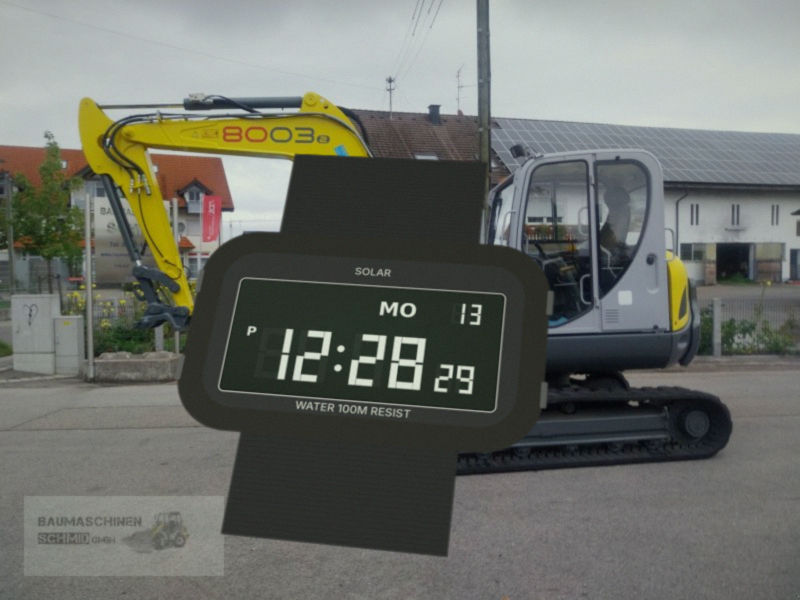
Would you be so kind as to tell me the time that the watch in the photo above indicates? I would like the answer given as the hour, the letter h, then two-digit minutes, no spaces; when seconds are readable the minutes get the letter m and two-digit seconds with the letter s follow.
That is 12h28m29s
